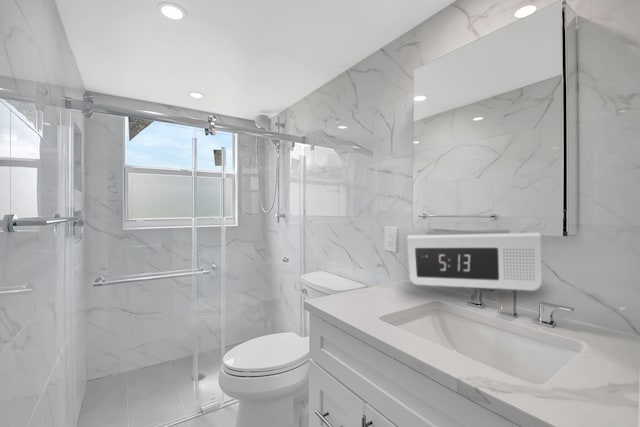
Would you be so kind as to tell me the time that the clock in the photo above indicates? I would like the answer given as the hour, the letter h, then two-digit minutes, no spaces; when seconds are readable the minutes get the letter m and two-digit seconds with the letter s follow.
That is 5h13
